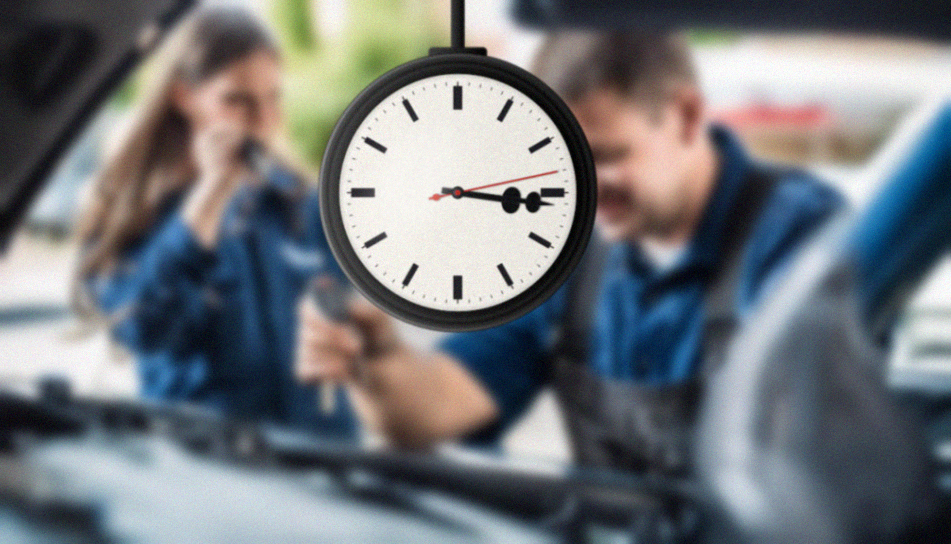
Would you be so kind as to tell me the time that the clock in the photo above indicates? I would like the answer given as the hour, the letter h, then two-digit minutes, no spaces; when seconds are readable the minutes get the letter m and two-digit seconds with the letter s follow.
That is 3h16m13s
